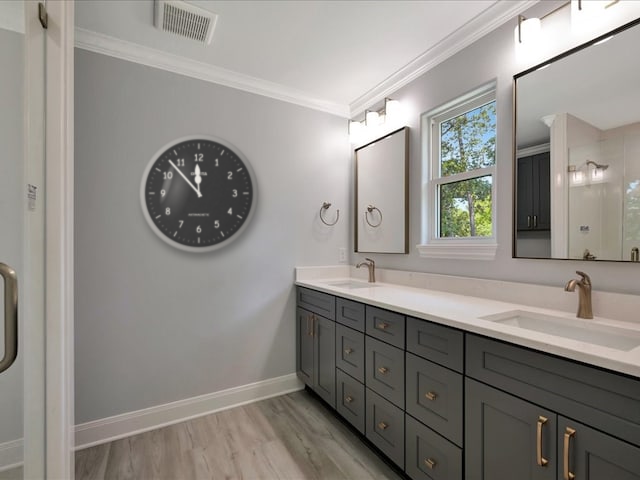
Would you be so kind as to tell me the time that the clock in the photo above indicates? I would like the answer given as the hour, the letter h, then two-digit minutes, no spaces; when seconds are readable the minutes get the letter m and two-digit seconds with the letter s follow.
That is 11h53
